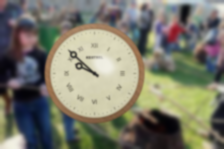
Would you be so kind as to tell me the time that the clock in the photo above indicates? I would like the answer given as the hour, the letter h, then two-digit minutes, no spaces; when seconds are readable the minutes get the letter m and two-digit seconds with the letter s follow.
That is 9h52
